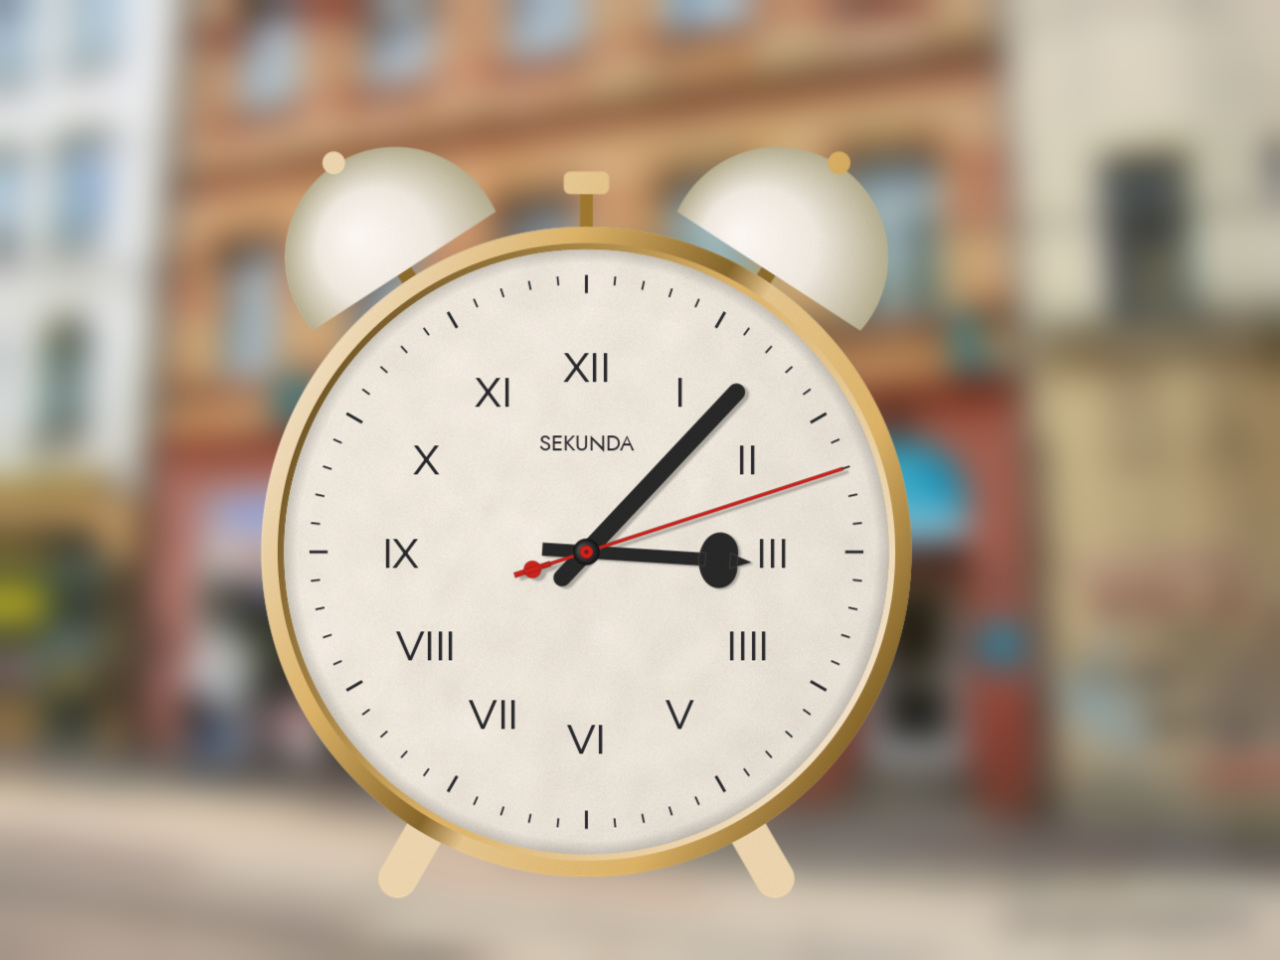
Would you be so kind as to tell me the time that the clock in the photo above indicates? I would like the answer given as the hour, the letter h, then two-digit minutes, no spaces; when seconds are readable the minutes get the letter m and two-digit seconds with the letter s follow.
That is 3h07m12s
